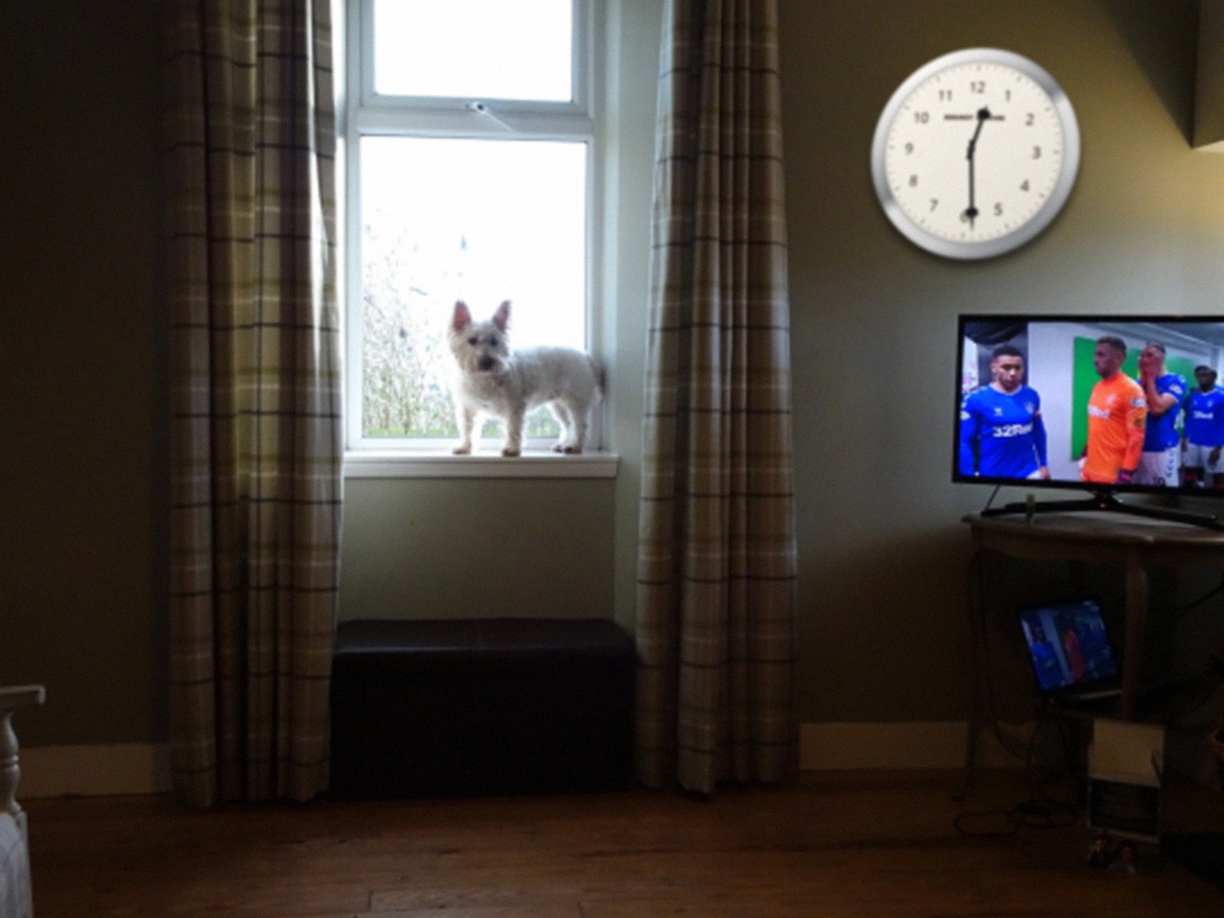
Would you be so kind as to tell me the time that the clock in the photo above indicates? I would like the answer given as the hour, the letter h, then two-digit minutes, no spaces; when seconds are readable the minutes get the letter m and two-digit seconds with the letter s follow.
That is 12h29
